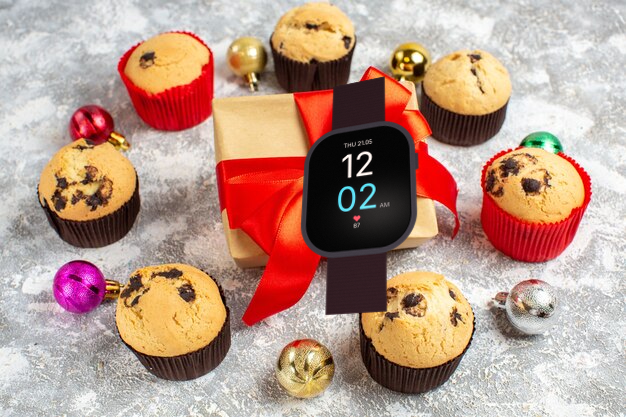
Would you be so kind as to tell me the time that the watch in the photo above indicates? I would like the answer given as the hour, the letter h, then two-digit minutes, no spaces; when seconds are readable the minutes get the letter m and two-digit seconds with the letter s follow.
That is 12h02
